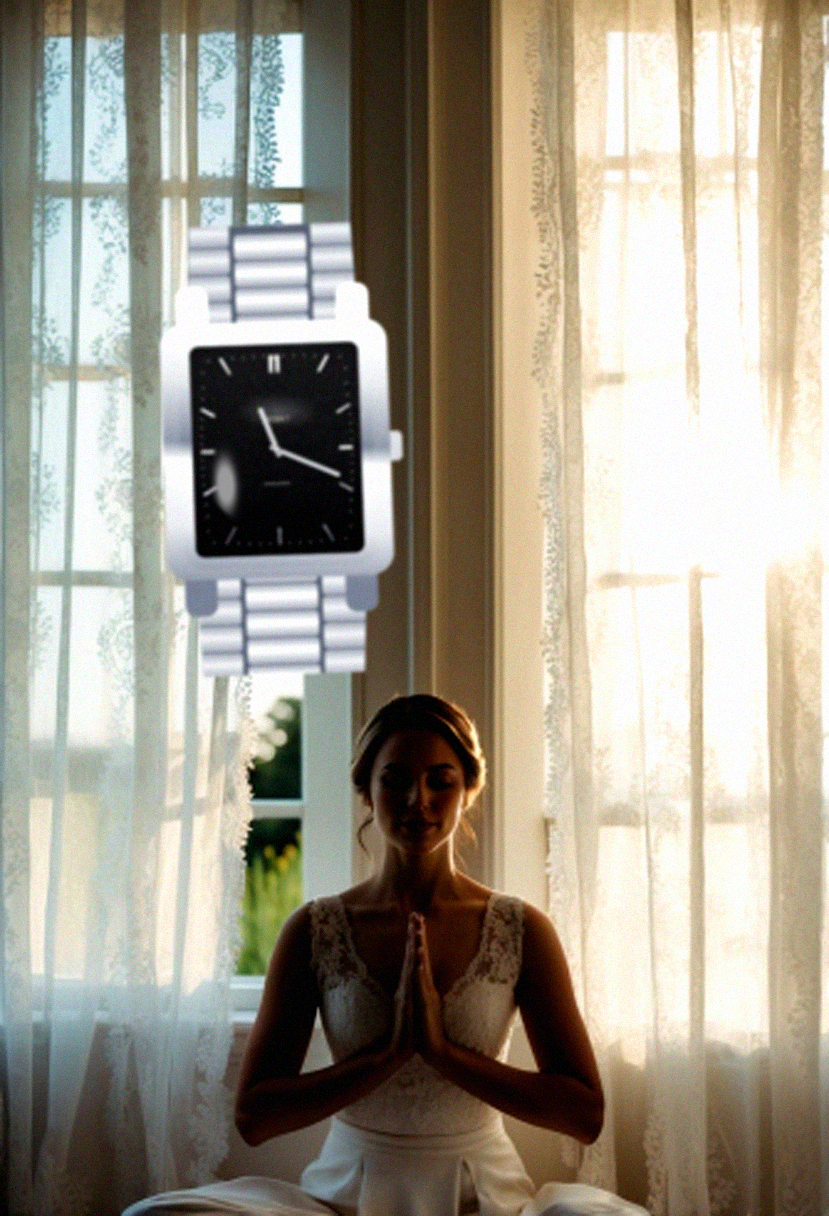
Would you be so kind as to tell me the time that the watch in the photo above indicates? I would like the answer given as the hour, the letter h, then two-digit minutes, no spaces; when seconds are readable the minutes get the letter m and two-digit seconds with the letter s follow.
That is 11h19
